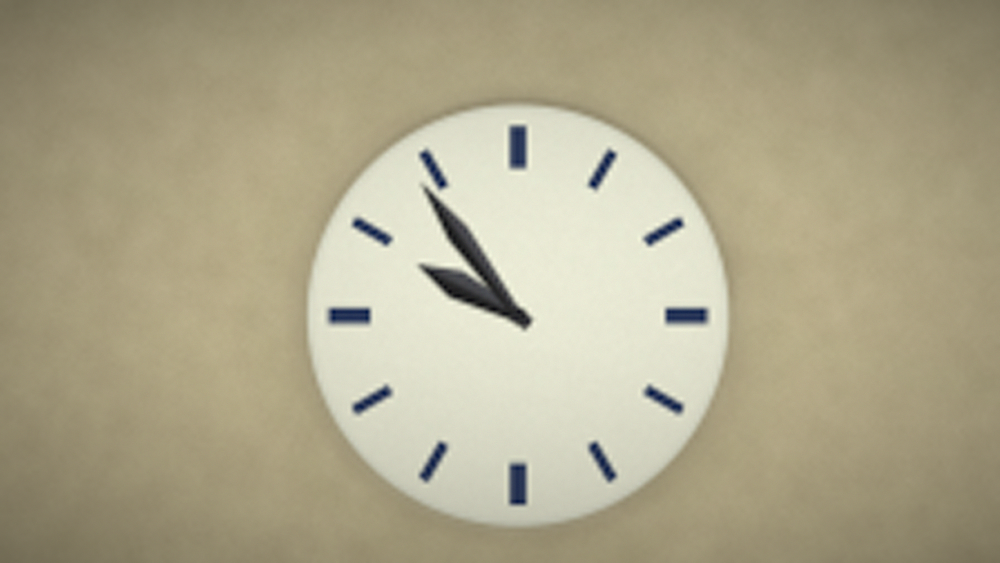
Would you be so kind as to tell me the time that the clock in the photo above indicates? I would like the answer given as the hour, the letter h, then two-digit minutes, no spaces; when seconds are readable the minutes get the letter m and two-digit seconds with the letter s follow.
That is 9h54
